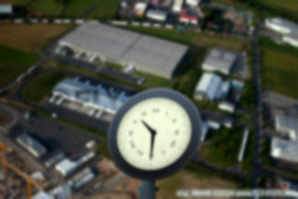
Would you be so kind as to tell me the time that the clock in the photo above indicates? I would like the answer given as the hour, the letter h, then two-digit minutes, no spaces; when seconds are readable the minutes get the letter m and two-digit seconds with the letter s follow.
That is 10h30
